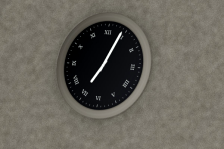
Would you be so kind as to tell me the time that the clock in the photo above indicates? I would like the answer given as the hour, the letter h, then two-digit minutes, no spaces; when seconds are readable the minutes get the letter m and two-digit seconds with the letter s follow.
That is 7h04
